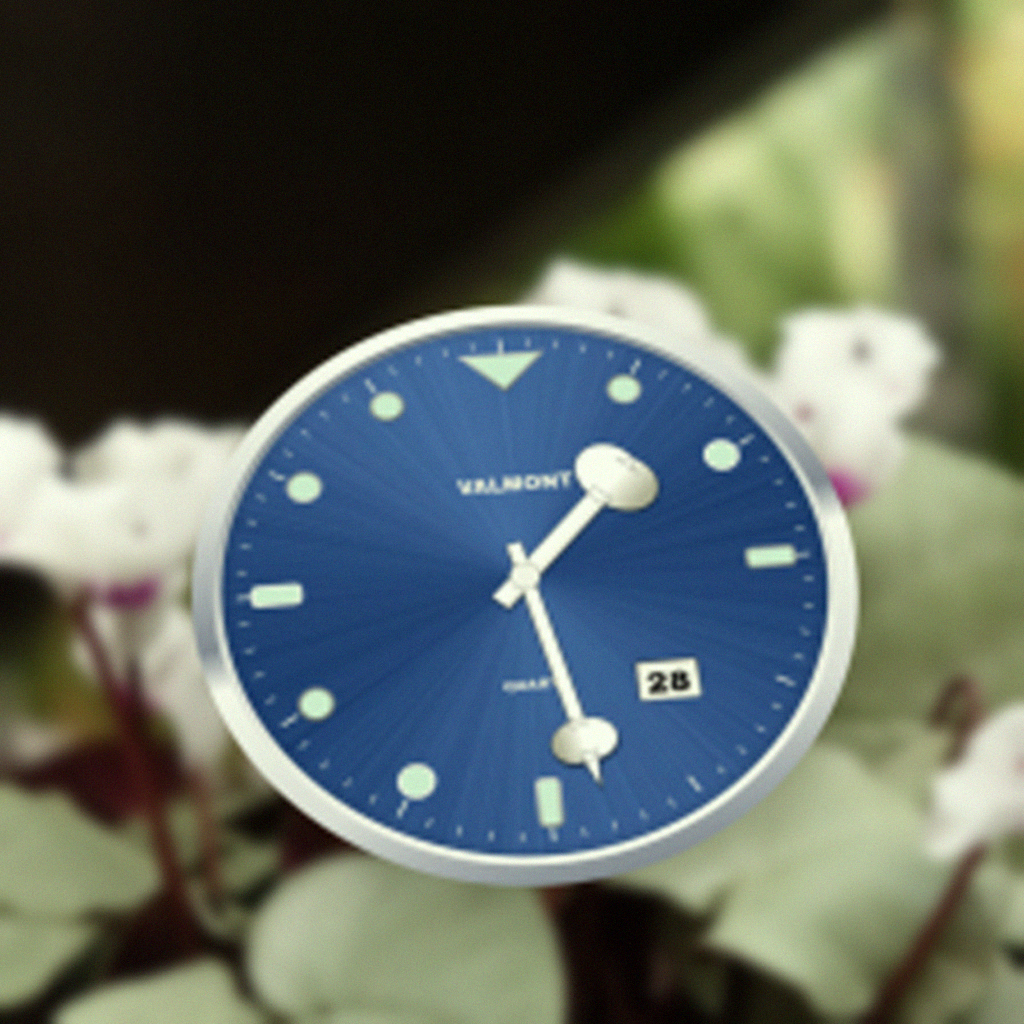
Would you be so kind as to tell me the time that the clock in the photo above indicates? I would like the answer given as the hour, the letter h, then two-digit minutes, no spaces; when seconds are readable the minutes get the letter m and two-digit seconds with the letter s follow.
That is 1h28
